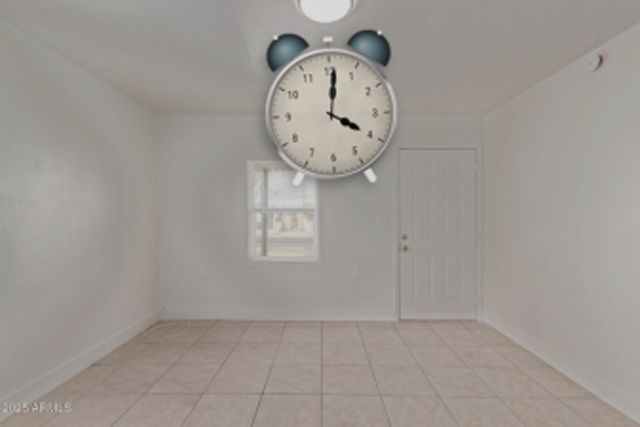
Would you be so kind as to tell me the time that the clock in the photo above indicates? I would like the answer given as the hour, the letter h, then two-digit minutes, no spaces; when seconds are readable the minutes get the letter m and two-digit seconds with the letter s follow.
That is 4h01
